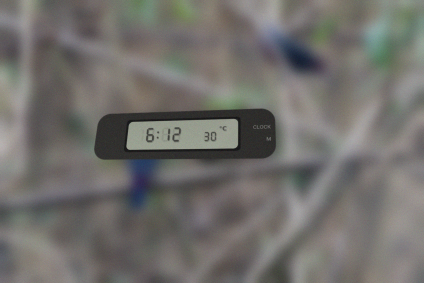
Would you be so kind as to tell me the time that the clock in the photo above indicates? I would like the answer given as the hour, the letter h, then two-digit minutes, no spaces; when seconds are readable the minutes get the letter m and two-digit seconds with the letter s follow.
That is 6h12
